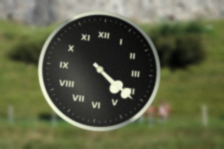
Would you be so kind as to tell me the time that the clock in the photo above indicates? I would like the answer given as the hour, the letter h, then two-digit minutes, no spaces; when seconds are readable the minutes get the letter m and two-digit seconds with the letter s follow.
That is 4h21
